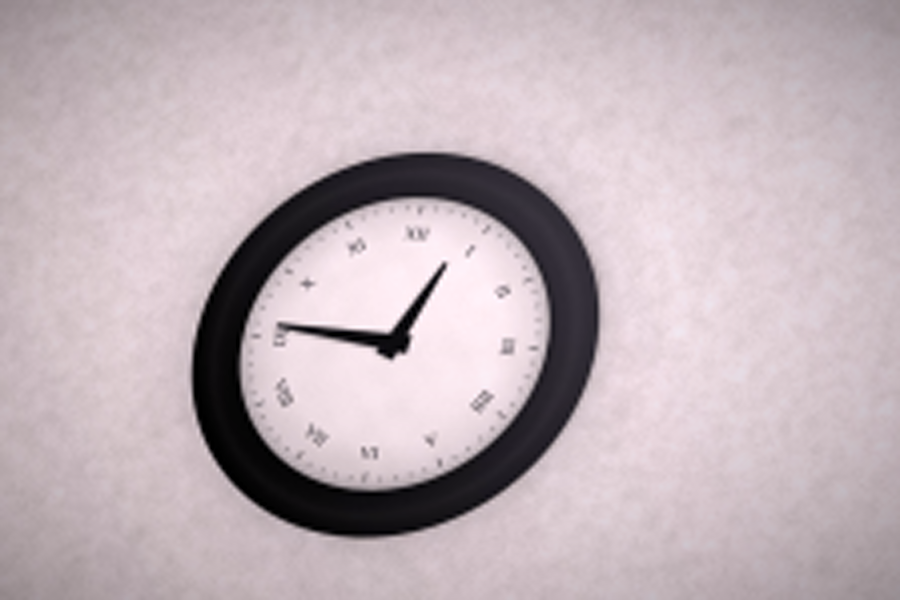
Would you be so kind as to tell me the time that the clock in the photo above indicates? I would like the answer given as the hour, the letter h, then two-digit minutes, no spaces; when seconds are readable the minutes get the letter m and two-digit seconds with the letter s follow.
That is 12h46
